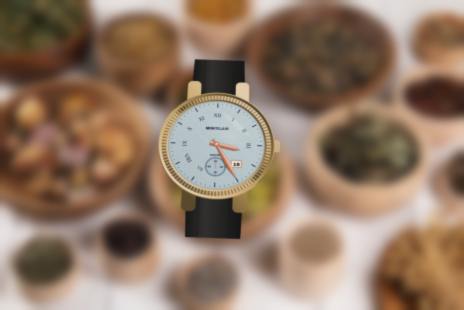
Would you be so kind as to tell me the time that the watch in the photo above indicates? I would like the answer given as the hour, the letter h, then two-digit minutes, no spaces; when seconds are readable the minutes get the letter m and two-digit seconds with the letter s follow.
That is 3h25
